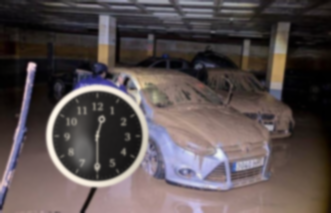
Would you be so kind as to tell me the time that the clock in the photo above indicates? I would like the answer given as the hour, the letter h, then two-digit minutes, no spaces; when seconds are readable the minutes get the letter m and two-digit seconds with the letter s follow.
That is 12h30
